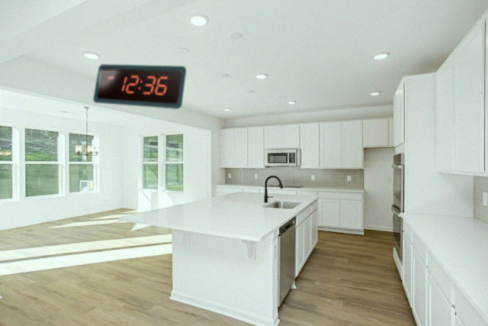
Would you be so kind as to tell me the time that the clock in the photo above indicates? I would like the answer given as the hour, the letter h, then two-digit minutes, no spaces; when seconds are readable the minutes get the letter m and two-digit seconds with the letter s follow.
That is 12h36
